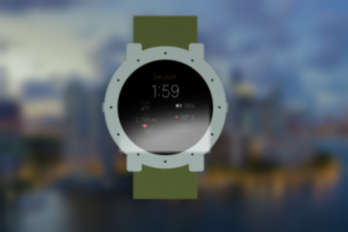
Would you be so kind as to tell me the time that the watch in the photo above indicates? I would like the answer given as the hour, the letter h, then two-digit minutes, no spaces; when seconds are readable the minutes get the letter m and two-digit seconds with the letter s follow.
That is 1h59
